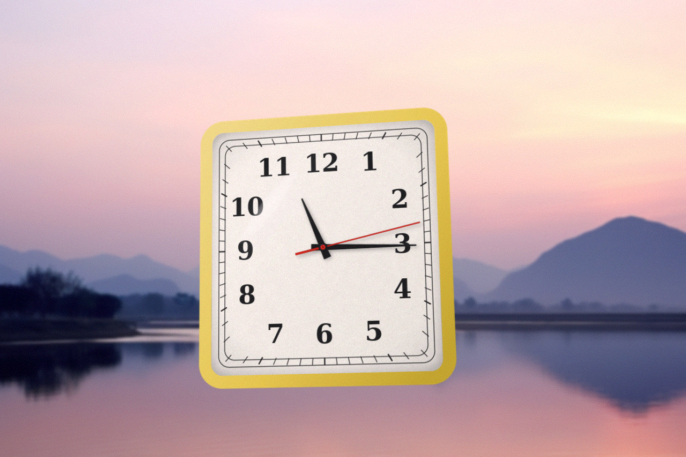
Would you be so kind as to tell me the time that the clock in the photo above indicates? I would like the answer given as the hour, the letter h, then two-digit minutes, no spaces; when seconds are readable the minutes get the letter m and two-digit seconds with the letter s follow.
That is 11h15m13s
